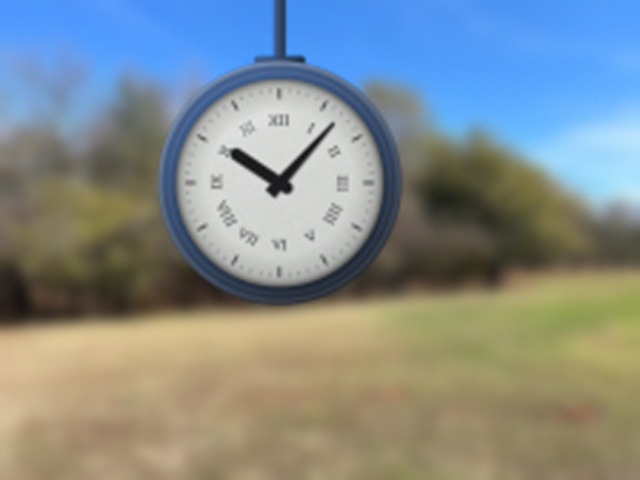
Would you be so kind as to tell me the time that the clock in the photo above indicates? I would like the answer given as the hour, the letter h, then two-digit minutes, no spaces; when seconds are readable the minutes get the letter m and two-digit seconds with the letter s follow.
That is 10h07
